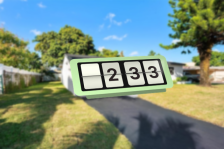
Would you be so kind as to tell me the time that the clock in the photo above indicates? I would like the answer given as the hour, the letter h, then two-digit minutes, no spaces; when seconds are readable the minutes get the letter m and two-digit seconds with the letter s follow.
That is 2h33
